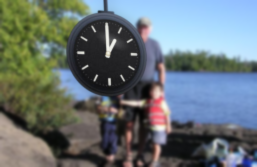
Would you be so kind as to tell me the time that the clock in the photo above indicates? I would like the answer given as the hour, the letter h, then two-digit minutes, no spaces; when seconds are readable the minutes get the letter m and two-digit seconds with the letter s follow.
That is 1h00
